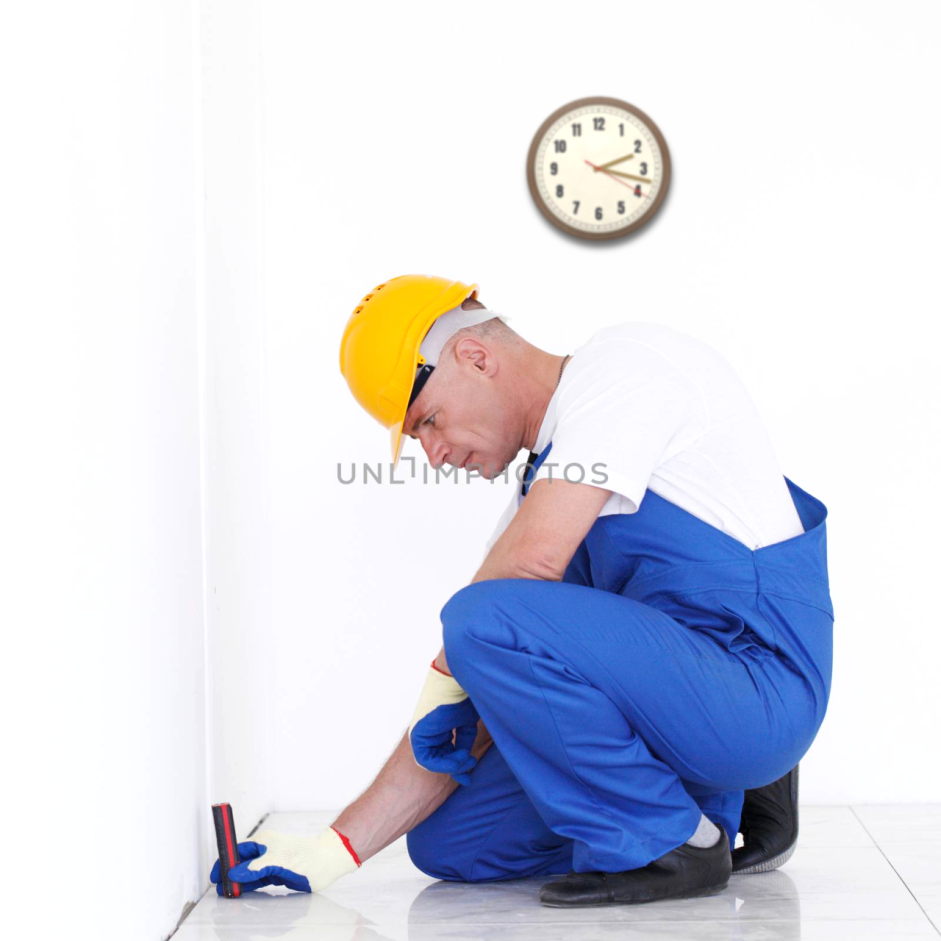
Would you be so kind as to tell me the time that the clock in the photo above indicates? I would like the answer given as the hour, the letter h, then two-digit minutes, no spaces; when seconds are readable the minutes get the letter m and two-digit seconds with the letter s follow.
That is 2h17m20s
